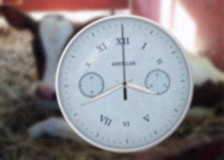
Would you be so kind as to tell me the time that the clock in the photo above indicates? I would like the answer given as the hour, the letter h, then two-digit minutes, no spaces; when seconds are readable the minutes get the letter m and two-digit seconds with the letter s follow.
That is 3h41
